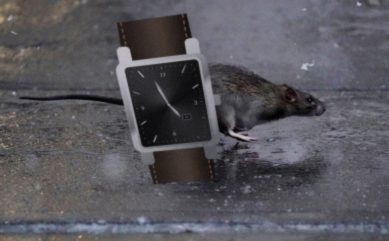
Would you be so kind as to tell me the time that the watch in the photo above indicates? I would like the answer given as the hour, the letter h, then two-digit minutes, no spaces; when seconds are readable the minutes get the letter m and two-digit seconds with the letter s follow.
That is 4h57
